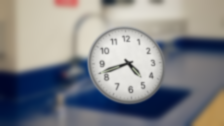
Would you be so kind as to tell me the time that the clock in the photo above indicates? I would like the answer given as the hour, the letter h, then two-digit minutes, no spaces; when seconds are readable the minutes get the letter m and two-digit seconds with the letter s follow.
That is 4h42
